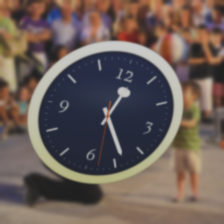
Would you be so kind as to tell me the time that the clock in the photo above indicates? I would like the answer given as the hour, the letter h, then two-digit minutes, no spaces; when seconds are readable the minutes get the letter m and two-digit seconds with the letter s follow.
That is 12h23m28s
